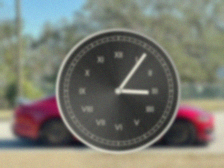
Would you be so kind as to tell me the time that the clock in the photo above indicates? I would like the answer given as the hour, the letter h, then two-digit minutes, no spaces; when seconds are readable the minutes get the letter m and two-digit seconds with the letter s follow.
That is 3h06
